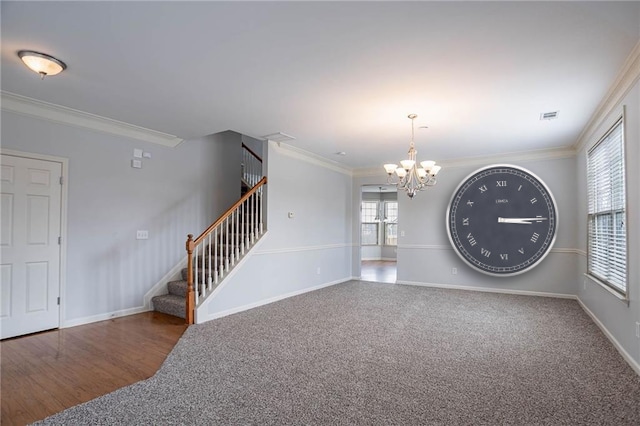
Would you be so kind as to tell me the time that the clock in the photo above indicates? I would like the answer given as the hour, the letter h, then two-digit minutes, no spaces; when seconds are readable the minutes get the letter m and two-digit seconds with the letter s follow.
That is 3h15
